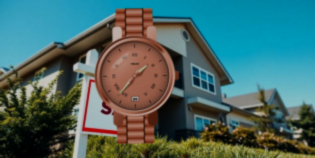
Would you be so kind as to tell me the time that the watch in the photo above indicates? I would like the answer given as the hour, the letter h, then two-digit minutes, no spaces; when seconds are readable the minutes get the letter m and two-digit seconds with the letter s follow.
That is 1h37
